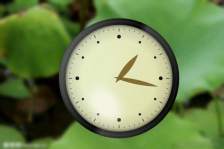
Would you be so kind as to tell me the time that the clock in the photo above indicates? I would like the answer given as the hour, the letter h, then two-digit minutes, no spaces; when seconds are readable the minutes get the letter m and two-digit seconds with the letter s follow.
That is 1h17
